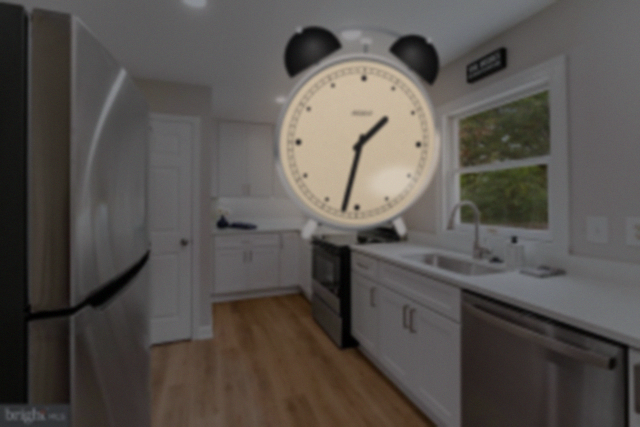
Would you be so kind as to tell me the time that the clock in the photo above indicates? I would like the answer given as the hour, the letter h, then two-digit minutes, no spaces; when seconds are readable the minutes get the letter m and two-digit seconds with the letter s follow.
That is 1h32
